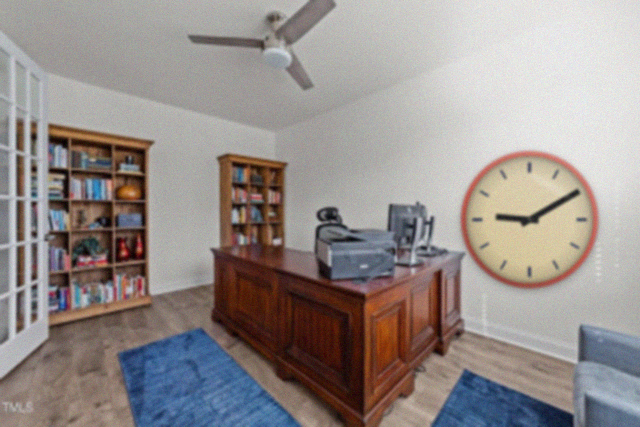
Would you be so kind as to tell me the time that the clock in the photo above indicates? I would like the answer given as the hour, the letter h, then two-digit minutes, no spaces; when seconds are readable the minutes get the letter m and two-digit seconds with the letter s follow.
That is 9h10
